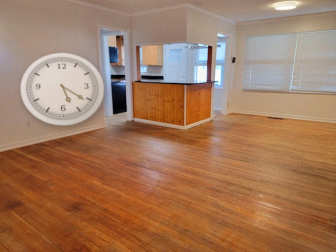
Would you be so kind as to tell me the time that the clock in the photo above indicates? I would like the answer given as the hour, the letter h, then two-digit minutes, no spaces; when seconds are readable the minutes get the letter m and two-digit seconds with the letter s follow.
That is 5h21
